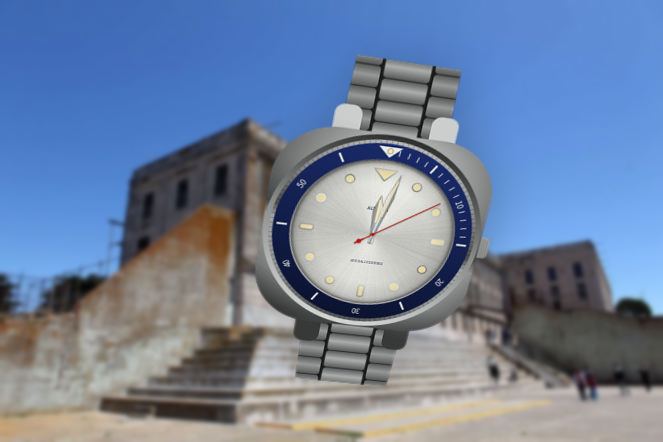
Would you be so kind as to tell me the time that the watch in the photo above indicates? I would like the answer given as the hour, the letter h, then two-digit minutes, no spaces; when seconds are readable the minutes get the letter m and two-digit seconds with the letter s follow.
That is 12h02m09s
